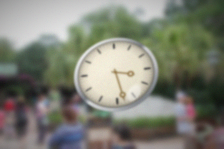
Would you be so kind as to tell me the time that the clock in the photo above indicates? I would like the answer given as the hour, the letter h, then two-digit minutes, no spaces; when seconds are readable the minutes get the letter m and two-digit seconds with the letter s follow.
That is 3h28
